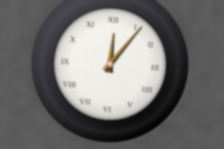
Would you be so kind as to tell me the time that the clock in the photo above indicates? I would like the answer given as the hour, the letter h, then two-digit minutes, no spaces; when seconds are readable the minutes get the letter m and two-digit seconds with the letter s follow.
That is 12h06
